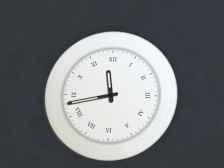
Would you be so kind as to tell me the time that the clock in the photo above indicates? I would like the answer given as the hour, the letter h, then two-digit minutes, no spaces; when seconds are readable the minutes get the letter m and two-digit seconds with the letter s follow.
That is 11h43
